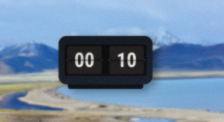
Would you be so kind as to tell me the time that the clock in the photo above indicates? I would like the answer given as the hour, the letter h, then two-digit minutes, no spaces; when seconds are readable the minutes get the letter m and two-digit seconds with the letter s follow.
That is 0h10
